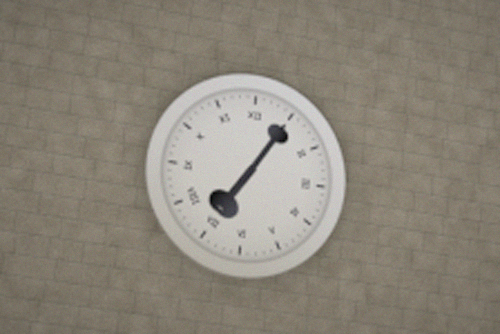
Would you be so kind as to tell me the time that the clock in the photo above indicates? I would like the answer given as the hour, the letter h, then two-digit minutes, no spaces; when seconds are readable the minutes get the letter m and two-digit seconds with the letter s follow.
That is 7h05
